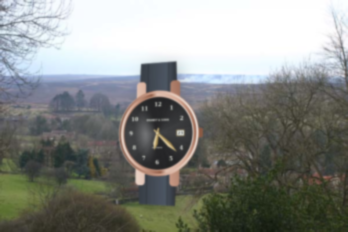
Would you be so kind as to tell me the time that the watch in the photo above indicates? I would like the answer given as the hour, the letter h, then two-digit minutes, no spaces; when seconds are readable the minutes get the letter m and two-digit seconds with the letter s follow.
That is 6h22
